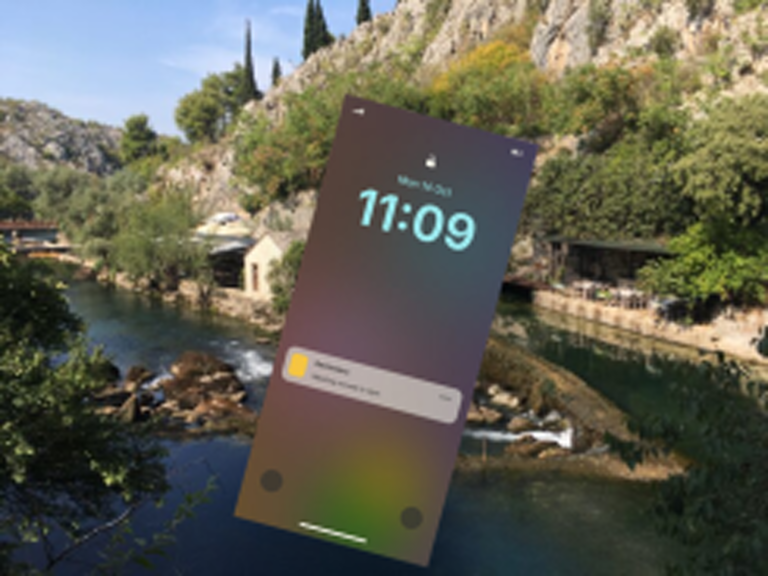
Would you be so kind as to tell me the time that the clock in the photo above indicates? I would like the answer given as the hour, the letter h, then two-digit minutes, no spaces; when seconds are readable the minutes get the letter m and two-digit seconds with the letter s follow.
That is 11h09
